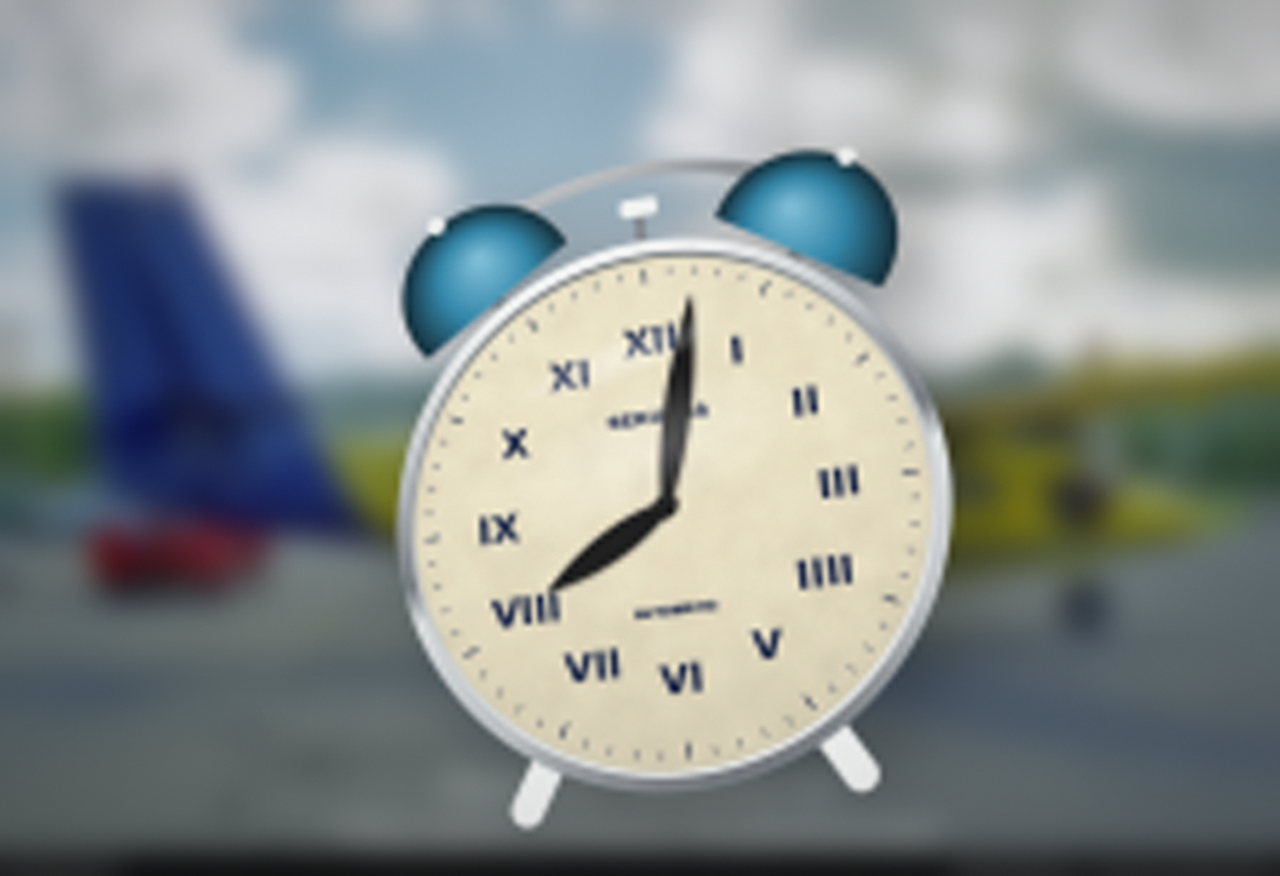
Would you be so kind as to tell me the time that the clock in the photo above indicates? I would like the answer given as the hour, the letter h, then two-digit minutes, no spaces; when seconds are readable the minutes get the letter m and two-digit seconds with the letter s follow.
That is 8h02
